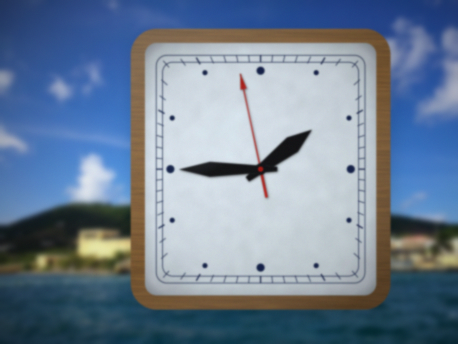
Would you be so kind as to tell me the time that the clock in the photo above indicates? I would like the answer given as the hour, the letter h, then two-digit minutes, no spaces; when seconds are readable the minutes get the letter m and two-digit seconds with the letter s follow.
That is 1h44m58s
